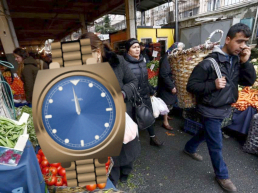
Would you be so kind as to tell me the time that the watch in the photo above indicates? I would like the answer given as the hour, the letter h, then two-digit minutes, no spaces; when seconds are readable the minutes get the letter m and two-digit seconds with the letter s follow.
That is 11h59
